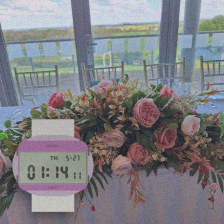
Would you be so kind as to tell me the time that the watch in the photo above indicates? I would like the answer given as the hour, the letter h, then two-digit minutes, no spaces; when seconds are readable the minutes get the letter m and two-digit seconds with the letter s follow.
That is 1h14m11s
